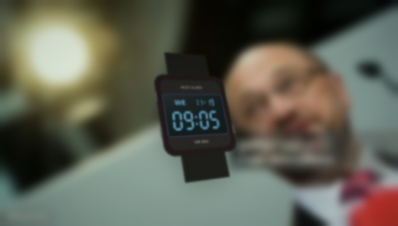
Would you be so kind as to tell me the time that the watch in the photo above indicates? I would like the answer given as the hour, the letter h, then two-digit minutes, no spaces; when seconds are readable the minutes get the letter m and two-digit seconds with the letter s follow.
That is 9h05
